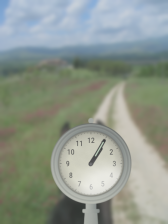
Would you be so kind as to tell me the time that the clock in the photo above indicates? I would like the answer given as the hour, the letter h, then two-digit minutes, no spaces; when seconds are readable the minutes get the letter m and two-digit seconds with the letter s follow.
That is 1h05
